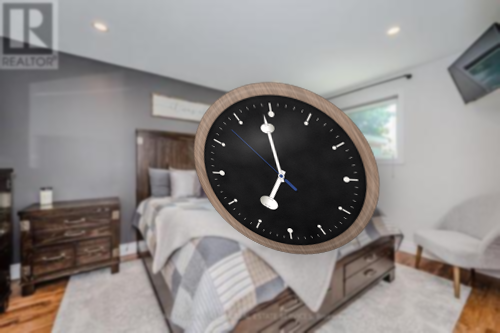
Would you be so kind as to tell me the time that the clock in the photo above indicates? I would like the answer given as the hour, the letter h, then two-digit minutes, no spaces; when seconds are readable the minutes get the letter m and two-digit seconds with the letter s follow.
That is 6h58m53s
